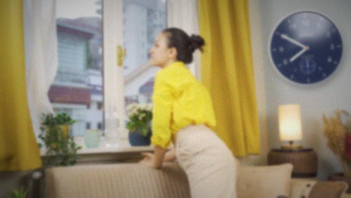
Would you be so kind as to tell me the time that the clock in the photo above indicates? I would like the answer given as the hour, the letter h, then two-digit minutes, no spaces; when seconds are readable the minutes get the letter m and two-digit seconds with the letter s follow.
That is 7h50
